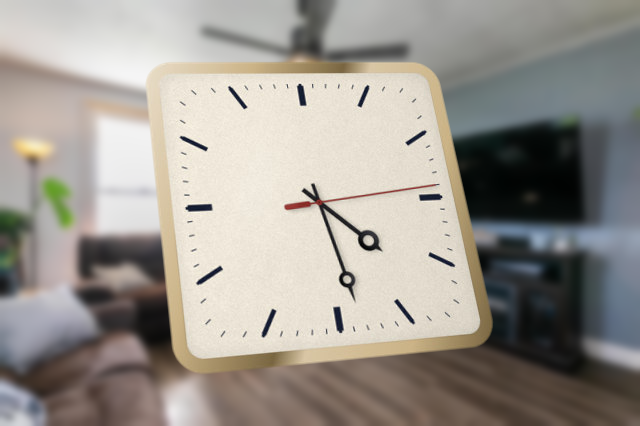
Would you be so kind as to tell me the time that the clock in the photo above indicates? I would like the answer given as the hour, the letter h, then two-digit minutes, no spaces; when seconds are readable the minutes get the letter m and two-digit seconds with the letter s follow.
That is 4h28m14s
